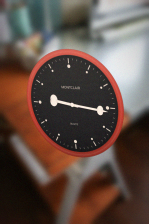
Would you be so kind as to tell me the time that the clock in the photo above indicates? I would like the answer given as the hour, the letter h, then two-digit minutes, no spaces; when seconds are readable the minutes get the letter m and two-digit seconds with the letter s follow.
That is 9h16
